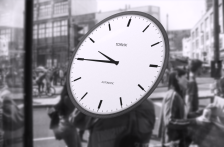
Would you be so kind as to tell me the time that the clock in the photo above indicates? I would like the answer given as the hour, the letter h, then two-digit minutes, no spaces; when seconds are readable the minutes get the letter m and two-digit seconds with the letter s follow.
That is 9h45
